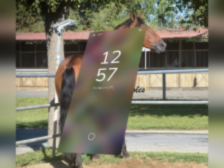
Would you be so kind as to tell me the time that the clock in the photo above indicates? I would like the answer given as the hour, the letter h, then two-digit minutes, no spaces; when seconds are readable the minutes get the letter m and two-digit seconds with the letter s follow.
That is 12h57
